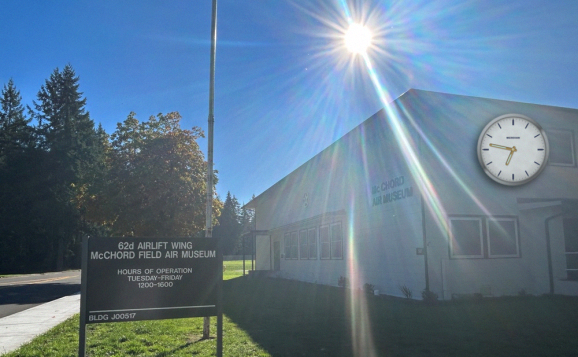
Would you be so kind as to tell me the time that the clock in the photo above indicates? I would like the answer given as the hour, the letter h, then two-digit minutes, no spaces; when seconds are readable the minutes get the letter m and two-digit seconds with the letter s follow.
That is 6h47
